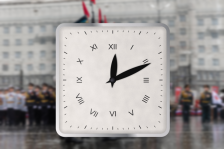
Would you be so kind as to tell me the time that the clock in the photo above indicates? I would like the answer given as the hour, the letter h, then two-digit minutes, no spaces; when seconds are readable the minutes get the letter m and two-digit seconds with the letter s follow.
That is 12h11
